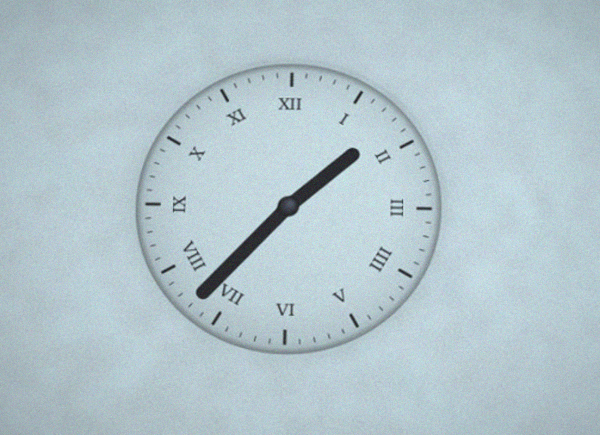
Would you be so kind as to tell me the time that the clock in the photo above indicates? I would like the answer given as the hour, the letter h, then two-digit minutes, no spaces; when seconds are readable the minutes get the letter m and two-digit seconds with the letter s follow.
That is 1h37
